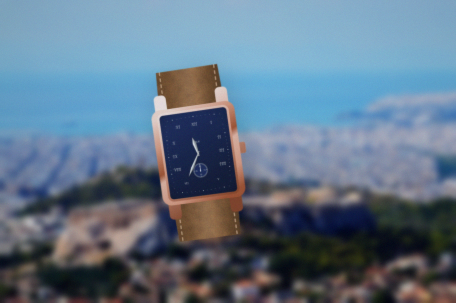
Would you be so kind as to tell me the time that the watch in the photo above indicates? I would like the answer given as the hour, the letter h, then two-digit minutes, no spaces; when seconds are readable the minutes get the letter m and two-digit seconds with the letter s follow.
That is 11h35
